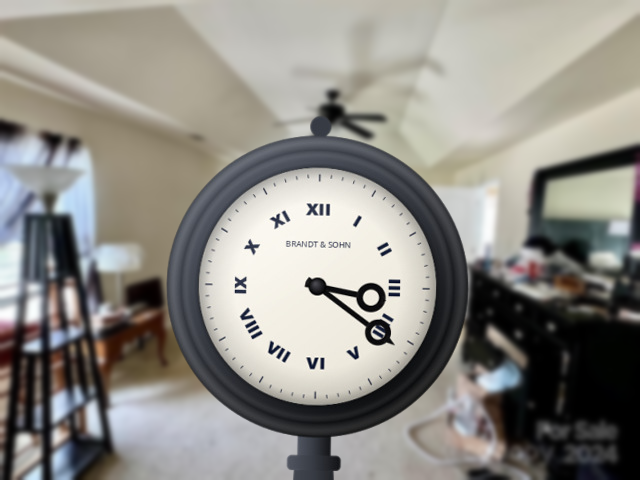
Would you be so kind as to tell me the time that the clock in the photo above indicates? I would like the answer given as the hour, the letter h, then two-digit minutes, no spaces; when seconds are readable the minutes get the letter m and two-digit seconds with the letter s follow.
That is 3h21
